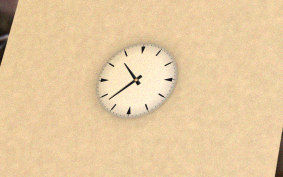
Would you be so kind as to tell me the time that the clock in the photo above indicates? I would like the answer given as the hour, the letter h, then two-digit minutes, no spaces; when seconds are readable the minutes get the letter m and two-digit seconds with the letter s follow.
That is 10h38
